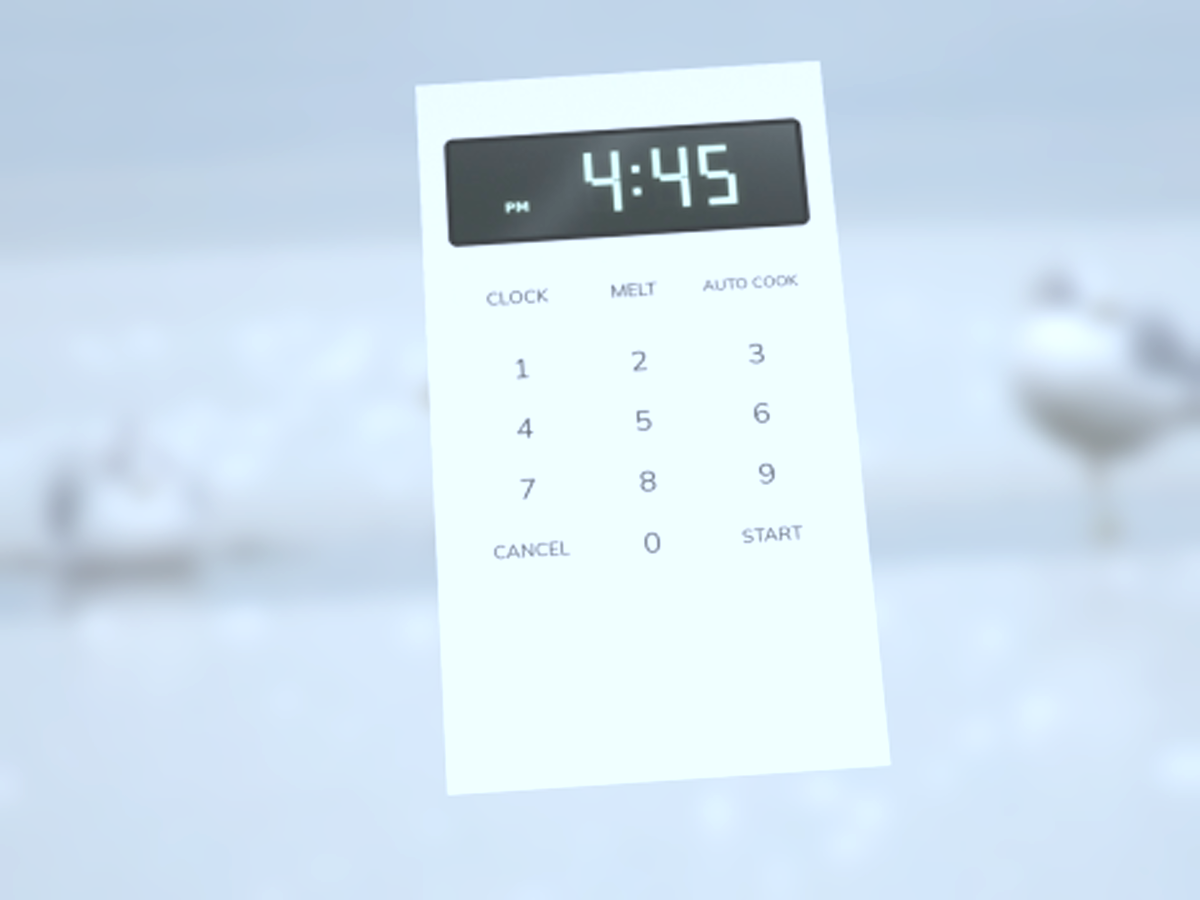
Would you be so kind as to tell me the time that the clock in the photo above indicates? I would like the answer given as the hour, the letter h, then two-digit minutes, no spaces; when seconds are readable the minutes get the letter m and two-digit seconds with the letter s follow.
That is 4h45
